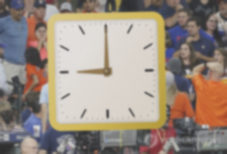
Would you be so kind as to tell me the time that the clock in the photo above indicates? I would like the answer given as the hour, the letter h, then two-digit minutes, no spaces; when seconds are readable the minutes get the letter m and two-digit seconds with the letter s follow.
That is 9h00
